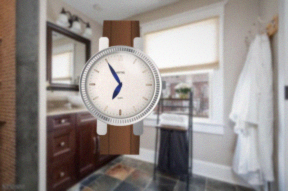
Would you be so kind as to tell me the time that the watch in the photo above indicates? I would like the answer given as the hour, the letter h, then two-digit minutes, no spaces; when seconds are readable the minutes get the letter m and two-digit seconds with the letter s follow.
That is 6h55
